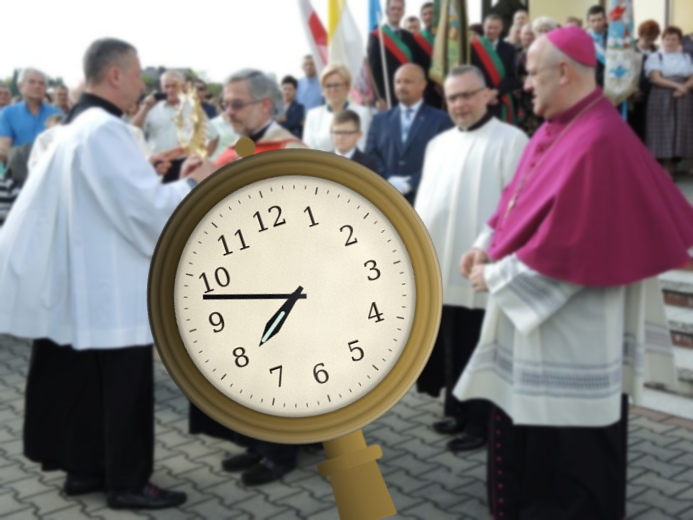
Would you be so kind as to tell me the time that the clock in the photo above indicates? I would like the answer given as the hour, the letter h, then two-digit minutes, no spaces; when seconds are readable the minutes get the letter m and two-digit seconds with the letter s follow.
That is 7h48
